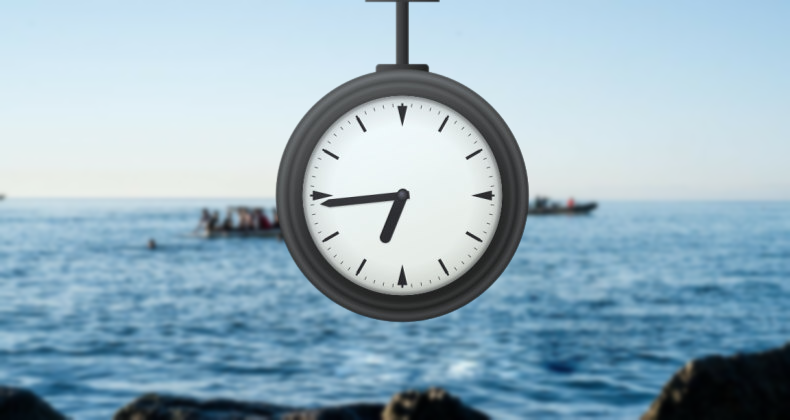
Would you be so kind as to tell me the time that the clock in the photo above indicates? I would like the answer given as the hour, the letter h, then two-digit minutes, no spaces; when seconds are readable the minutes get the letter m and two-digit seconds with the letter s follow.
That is 6h44
